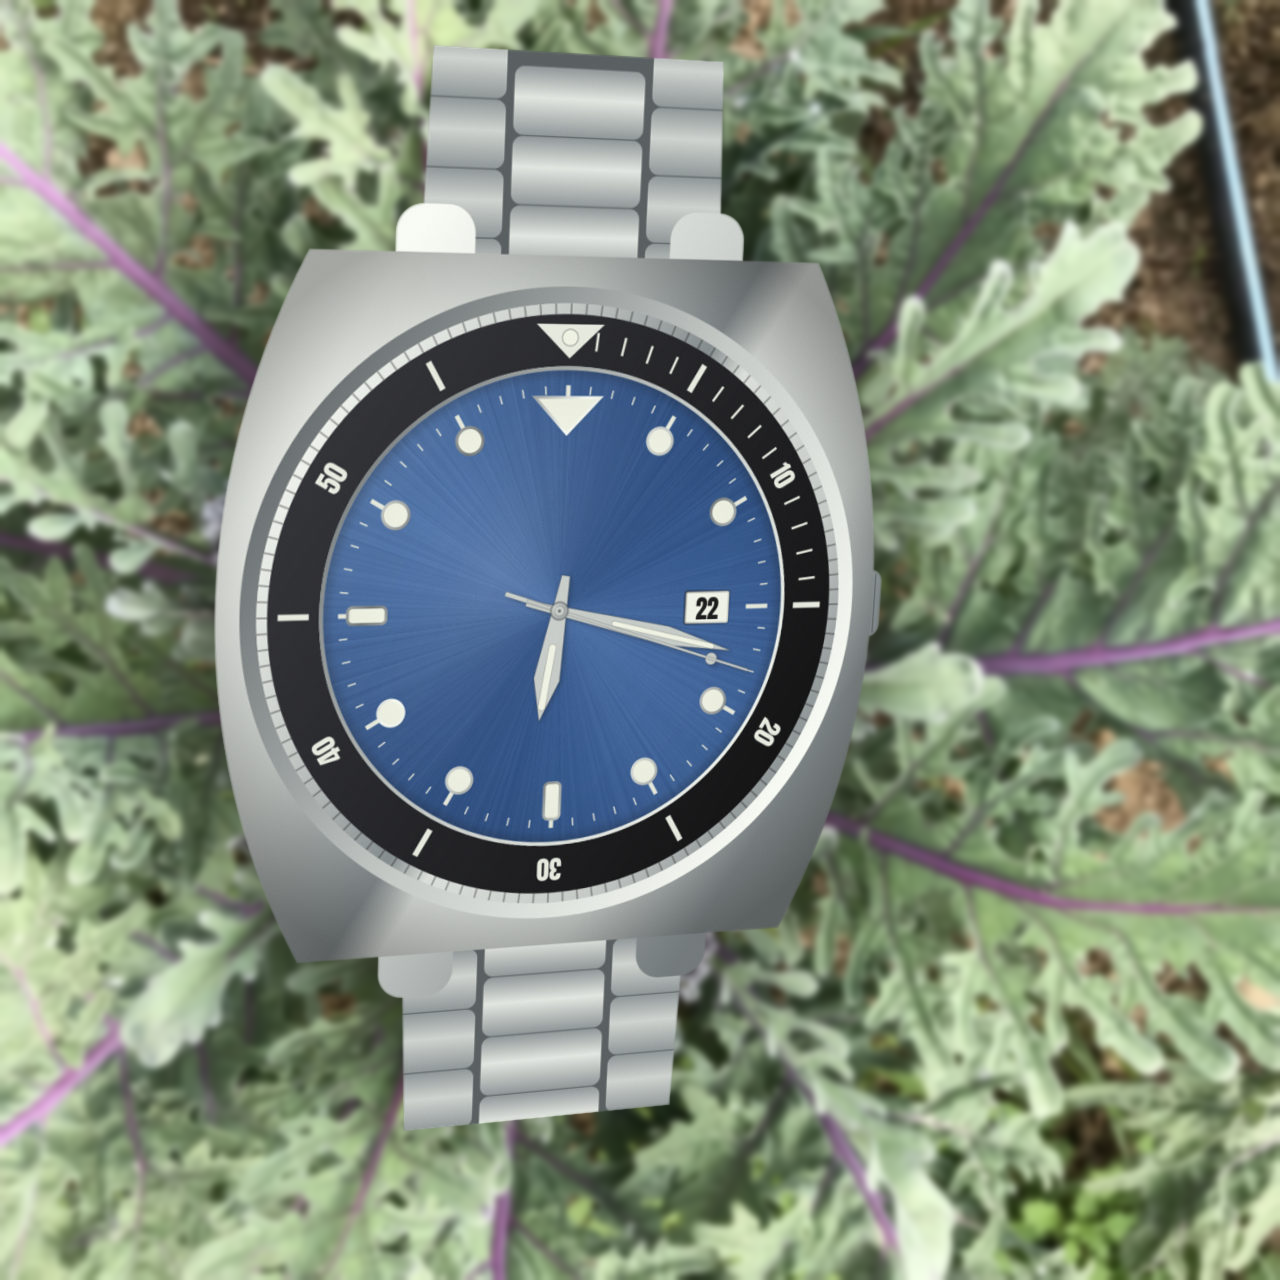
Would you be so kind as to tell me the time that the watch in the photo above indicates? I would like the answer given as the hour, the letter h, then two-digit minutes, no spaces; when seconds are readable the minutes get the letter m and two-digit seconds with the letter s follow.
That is 6h17m18s
